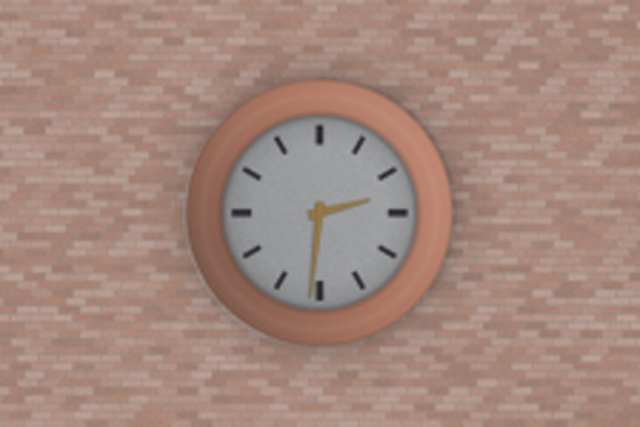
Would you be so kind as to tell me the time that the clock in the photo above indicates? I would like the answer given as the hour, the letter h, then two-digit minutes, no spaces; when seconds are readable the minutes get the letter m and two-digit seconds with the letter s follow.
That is 2h31
